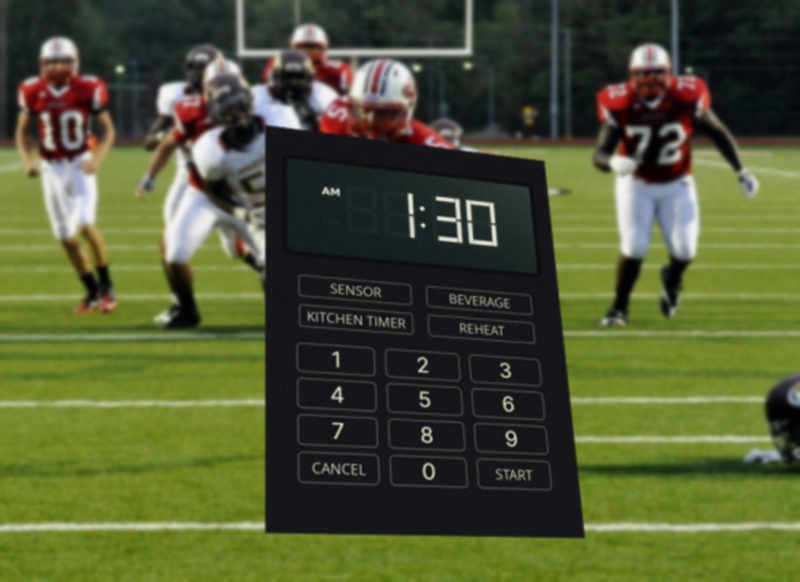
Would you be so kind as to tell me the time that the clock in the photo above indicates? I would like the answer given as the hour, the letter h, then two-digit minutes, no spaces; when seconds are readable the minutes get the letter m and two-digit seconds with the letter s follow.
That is 1h30
